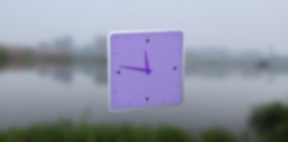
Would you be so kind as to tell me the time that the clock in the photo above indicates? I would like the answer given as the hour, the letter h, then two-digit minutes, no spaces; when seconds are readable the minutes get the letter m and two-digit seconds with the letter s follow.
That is 11h47
